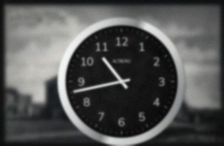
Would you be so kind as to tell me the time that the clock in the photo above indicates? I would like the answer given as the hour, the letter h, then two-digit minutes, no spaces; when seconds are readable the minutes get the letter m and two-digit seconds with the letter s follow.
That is 10h43
